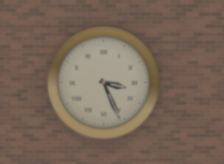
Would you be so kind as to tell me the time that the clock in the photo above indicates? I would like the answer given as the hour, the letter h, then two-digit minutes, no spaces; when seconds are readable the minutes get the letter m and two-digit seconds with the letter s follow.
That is 3h26
